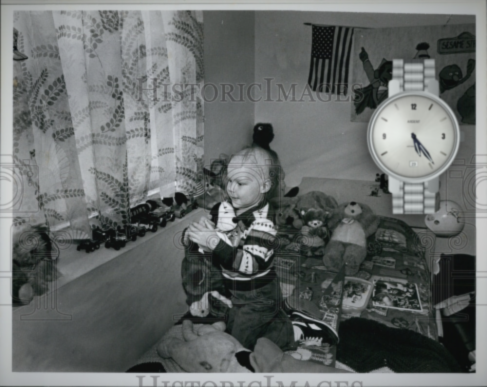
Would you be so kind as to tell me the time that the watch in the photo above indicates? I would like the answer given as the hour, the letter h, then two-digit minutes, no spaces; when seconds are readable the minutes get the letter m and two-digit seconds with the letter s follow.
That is 5h24
